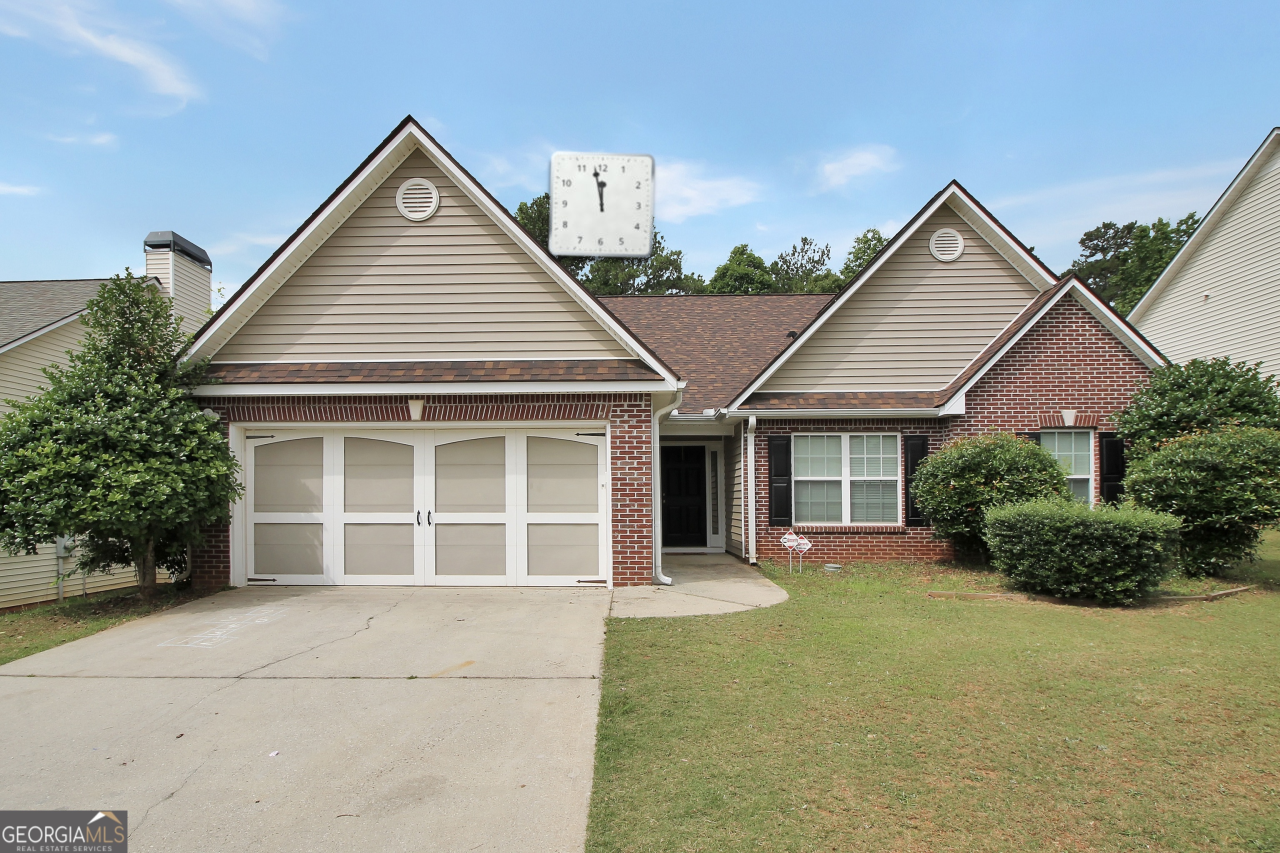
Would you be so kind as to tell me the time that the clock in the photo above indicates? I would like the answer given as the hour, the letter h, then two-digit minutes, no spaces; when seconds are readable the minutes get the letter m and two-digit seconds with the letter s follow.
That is 11h58
